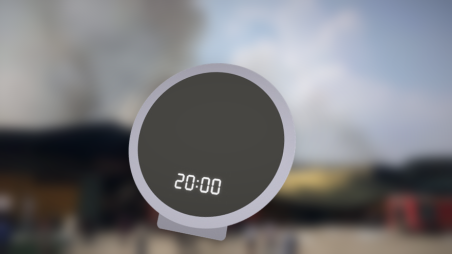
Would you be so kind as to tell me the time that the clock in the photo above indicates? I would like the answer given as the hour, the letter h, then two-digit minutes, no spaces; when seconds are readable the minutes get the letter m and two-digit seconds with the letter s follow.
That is 20h00
